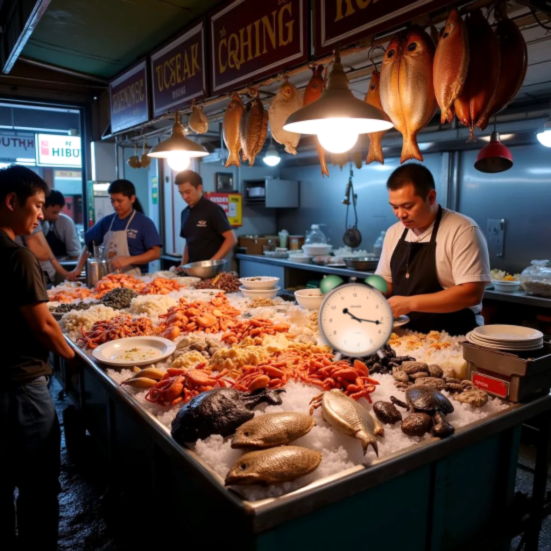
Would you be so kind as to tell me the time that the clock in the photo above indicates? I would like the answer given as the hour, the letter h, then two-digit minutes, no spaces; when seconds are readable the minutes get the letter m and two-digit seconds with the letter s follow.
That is 10h17
